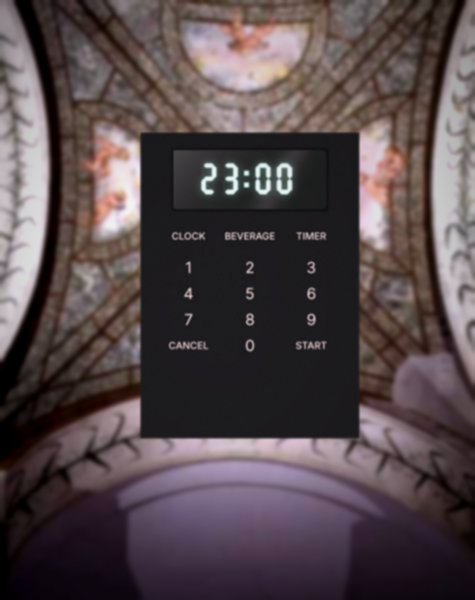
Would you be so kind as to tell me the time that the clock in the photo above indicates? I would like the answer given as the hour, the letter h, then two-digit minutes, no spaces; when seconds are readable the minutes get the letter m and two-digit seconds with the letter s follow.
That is 23h00
